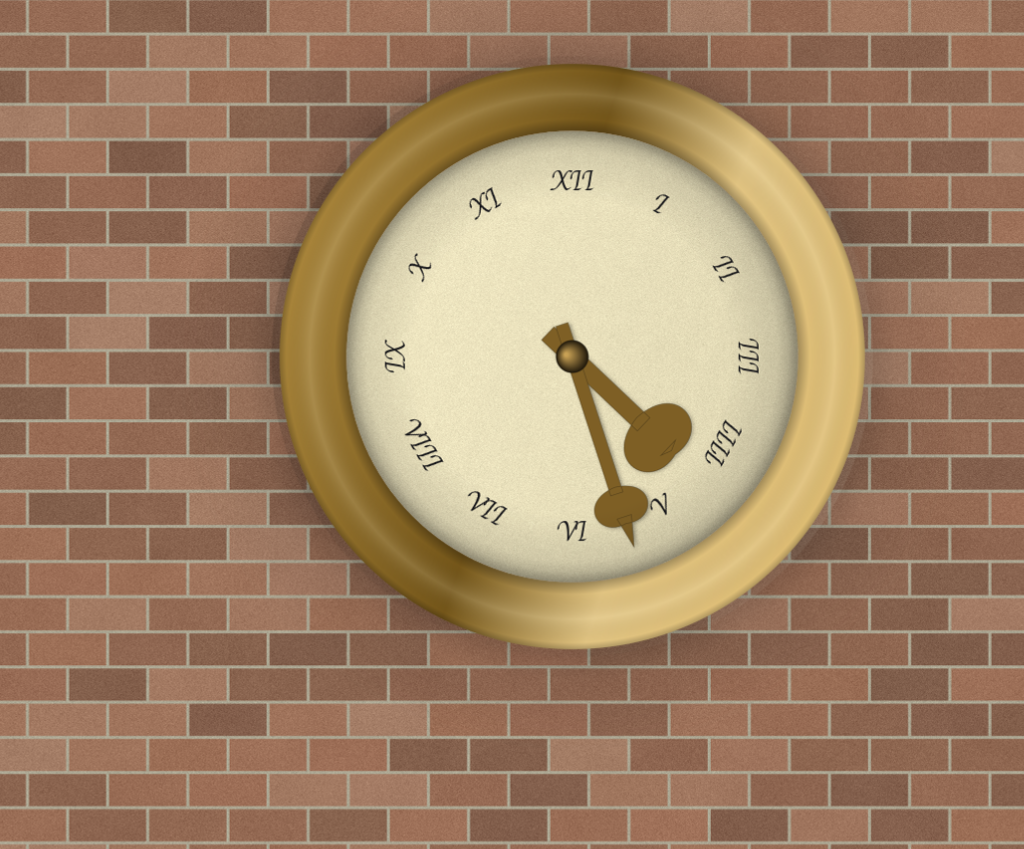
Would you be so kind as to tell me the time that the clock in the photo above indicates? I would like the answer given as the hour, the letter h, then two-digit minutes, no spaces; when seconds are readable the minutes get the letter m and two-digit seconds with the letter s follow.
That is 4h27
